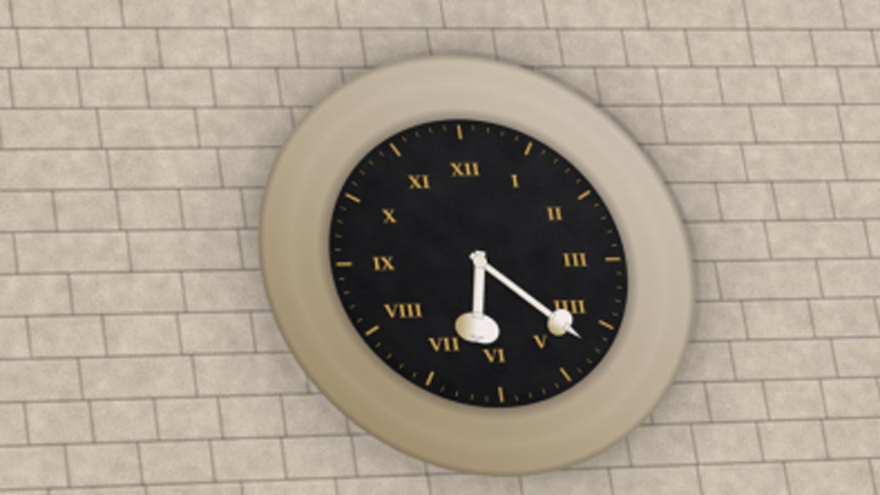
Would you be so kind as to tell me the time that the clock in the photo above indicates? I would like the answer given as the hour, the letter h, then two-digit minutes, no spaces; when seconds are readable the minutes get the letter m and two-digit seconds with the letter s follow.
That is 6h22
